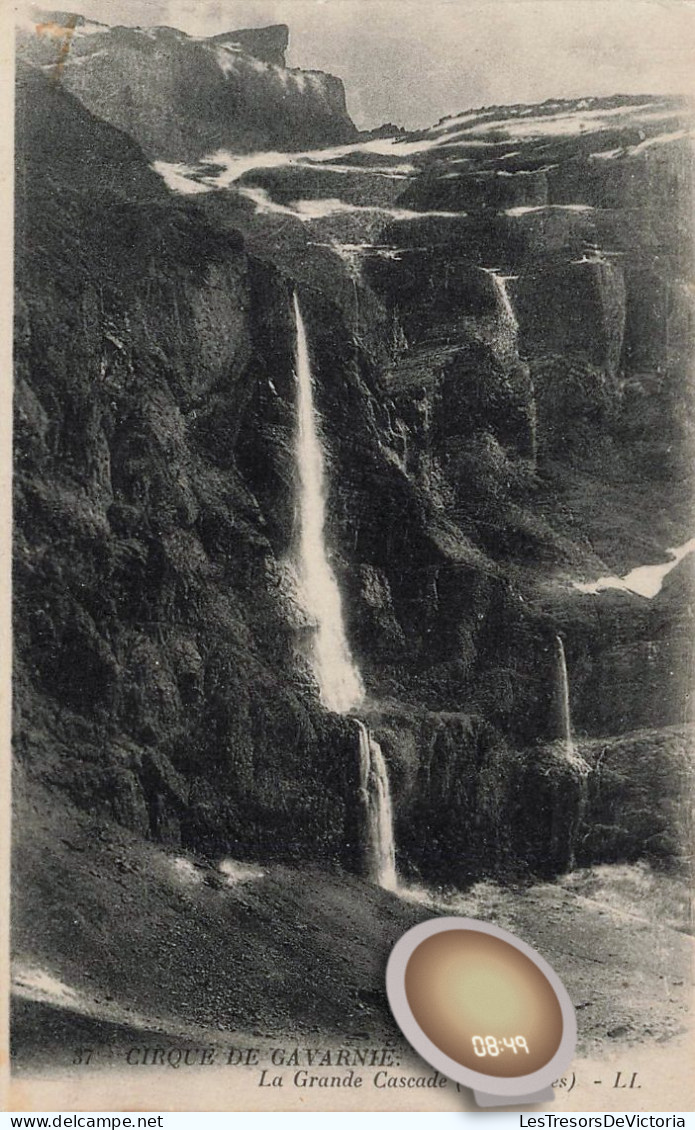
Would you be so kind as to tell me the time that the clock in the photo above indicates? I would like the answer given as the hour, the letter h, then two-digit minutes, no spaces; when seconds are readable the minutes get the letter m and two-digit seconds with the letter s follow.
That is 8h49
